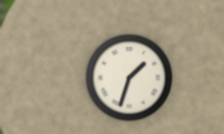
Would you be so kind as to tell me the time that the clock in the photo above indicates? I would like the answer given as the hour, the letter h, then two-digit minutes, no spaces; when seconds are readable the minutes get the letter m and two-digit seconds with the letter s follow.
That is 1h33
